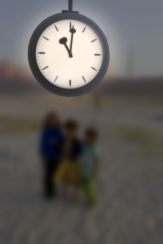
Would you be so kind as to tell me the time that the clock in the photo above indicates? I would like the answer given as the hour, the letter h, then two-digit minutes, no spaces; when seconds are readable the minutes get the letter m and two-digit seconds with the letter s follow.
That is 11h01
